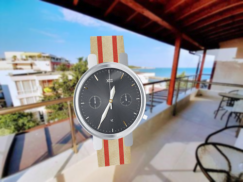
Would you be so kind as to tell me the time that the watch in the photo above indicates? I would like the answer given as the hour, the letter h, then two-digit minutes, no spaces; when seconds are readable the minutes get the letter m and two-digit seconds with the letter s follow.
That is 12h35
